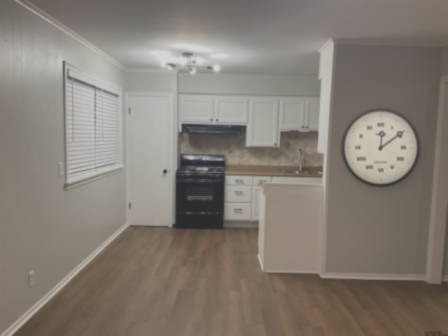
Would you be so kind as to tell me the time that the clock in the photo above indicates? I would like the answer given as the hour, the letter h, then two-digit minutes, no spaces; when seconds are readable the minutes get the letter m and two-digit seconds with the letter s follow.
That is 12h09
